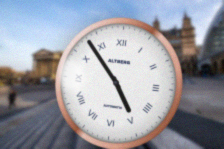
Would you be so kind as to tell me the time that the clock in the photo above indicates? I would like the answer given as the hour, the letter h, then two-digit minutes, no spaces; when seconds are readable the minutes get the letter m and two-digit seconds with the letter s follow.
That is 4h53
